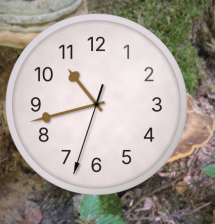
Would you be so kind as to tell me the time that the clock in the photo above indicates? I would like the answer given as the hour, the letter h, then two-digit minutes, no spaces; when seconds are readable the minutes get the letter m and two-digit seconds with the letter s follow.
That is 10h42m33s
